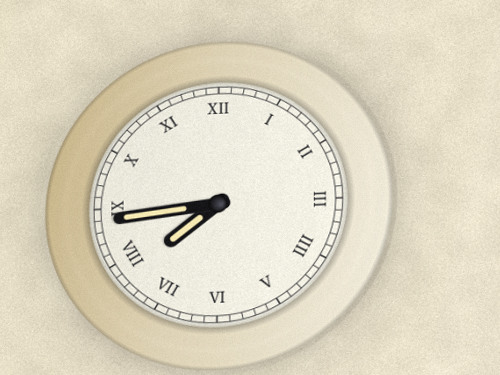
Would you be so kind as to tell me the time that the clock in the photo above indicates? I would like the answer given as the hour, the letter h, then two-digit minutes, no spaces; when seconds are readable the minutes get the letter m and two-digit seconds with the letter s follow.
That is 7h44
